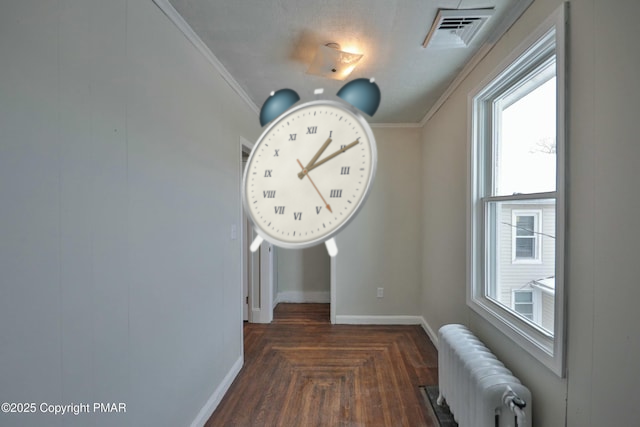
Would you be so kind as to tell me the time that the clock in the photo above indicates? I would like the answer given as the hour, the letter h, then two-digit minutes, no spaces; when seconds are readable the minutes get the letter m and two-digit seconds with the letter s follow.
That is 1h10m23s
